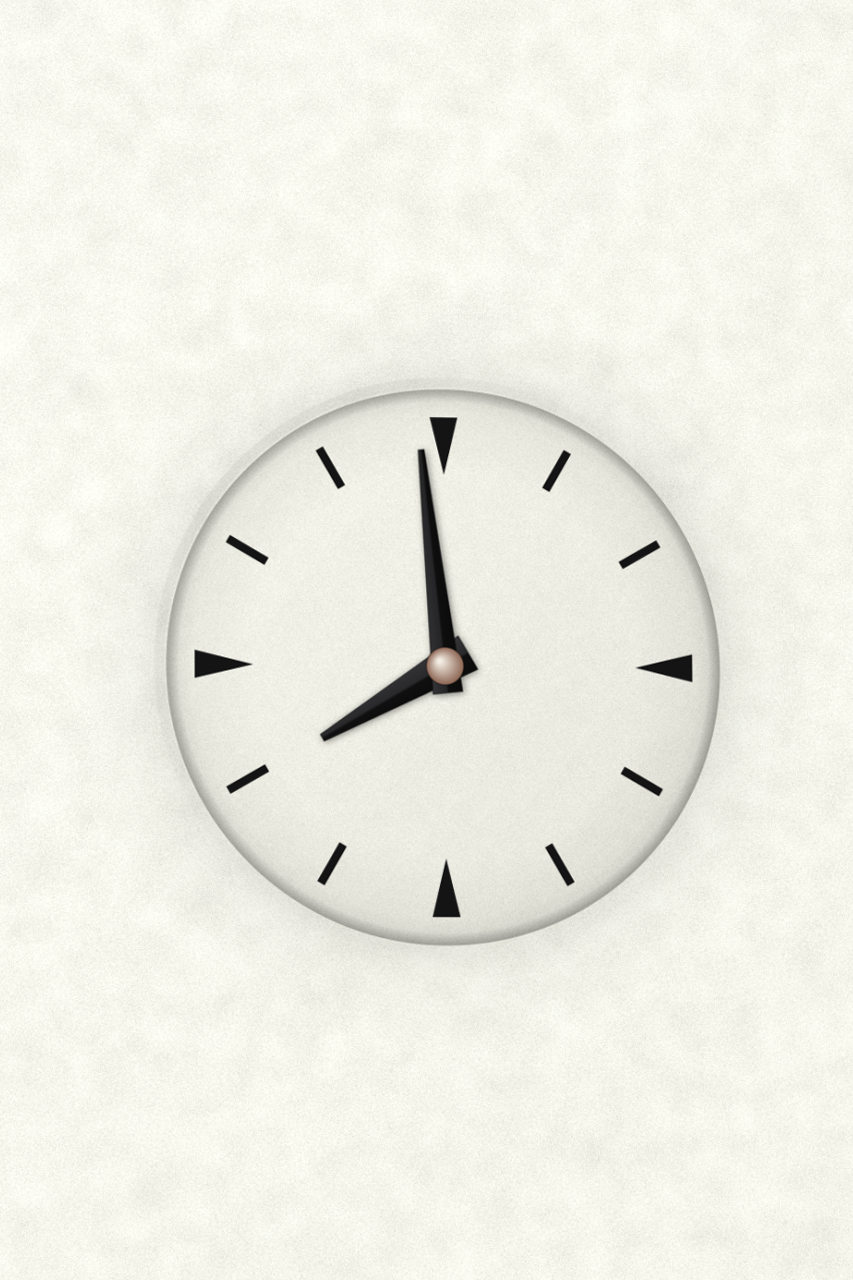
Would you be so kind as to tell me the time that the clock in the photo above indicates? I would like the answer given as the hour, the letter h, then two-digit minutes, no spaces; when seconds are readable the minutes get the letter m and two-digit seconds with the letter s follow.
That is 7h59
